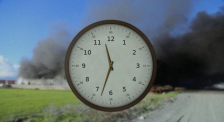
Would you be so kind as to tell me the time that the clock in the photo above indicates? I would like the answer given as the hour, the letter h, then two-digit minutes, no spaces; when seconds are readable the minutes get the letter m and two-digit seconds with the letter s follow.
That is 11h33
